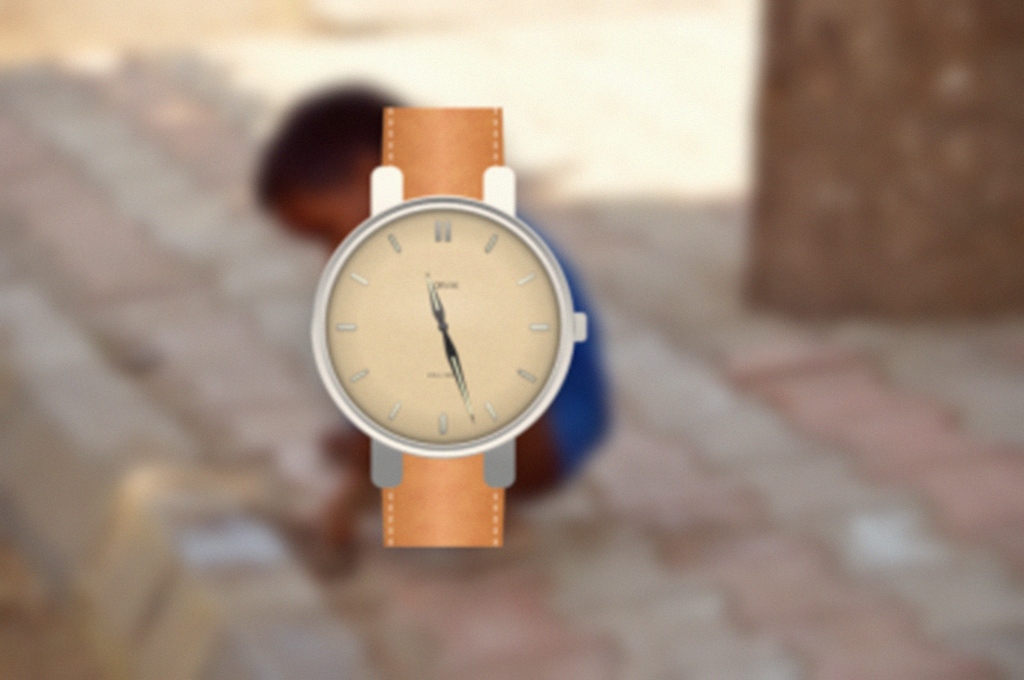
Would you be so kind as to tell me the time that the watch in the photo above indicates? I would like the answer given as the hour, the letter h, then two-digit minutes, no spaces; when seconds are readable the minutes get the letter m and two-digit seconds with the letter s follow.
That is 11h27
